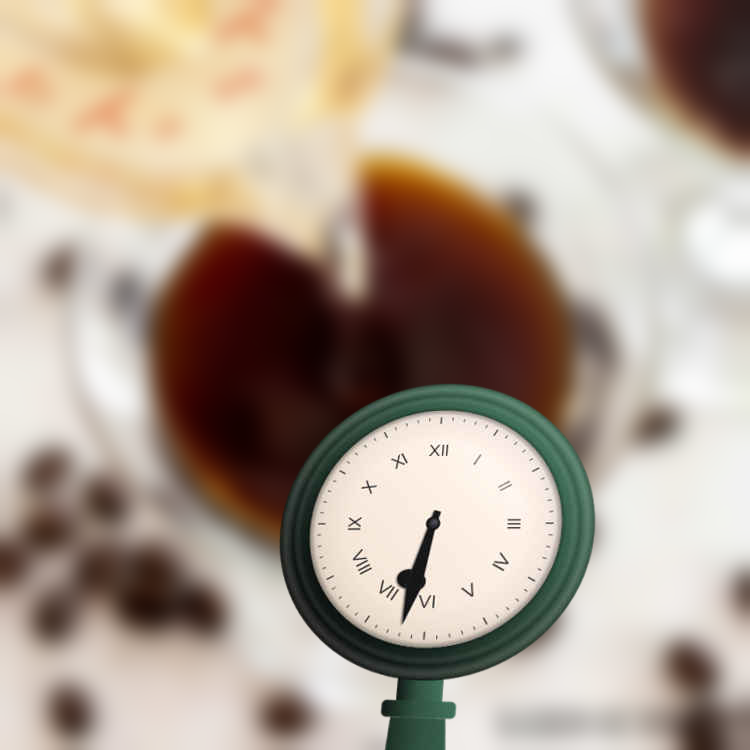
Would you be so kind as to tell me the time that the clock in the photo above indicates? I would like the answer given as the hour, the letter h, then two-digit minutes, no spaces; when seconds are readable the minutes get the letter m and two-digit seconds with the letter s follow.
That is 6h32
